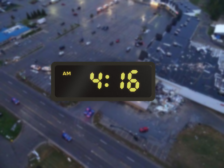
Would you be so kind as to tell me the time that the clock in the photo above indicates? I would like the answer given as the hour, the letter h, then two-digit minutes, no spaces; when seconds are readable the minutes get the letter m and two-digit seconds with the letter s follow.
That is 4h16
